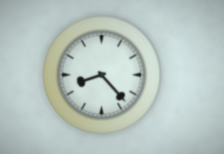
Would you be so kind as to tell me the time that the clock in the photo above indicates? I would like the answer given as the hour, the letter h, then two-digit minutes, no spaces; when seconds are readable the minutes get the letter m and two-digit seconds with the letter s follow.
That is 8h23
